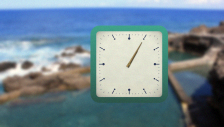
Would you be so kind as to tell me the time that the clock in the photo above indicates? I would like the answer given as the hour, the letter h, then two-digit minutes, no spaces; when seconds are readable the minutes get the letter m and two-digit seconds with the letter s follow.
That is 1h05
